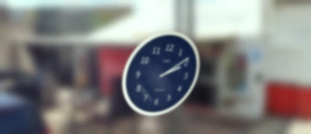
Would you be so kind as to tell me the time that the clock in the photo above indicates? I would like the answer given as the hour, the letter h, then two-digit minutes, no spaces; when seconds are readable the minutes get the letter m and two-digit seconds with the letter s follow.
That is 2h09
